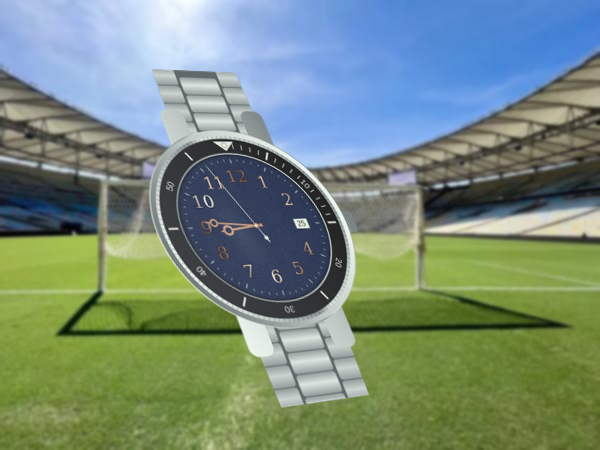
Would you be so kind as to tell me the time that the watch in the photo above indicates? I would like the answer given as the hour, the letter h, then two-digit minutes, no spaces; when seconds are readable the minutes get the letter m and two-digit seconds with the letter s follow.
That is 8h45m56s
